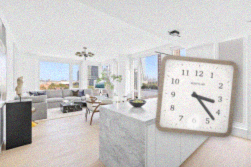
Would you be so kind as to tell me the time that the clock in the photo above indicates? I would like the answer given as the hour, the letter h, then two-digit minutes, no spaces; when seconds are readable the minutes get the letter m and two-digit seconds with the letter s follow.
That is 3h23
